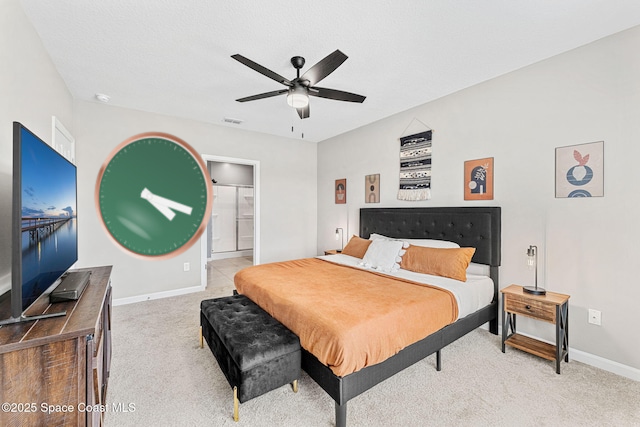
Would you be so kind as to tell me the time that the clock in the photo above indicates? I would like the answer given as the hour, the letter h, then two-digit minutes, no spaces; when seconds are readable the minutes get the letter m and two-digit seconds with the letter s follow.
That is 4h18
